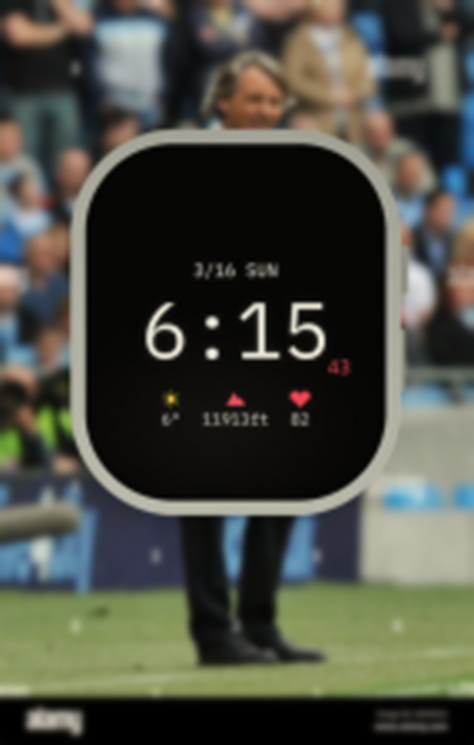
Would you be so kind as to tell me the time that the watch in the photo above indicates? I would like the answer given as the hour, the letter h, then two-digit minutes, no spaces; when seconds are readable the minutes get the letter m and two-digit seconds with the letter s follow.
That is 6h15
